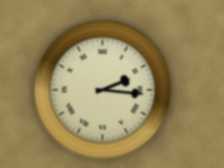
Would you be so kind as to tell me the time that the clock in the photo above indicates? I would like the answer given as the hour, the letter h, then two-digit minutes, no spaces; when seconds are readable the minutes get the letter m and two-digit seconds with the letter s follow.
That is 2h16
